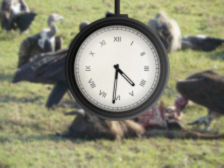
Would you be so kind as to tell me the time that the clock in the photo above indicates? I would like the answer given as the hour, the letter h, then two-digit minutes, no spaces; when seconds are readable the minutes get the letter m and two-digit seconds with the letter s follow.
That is 4h31
